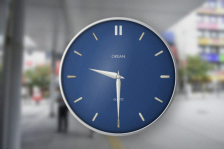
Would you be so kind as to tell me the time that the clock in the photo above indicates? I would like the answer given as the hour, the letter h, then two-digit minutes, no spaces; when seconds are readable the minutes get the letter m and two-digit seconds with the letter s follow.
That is 9h30
